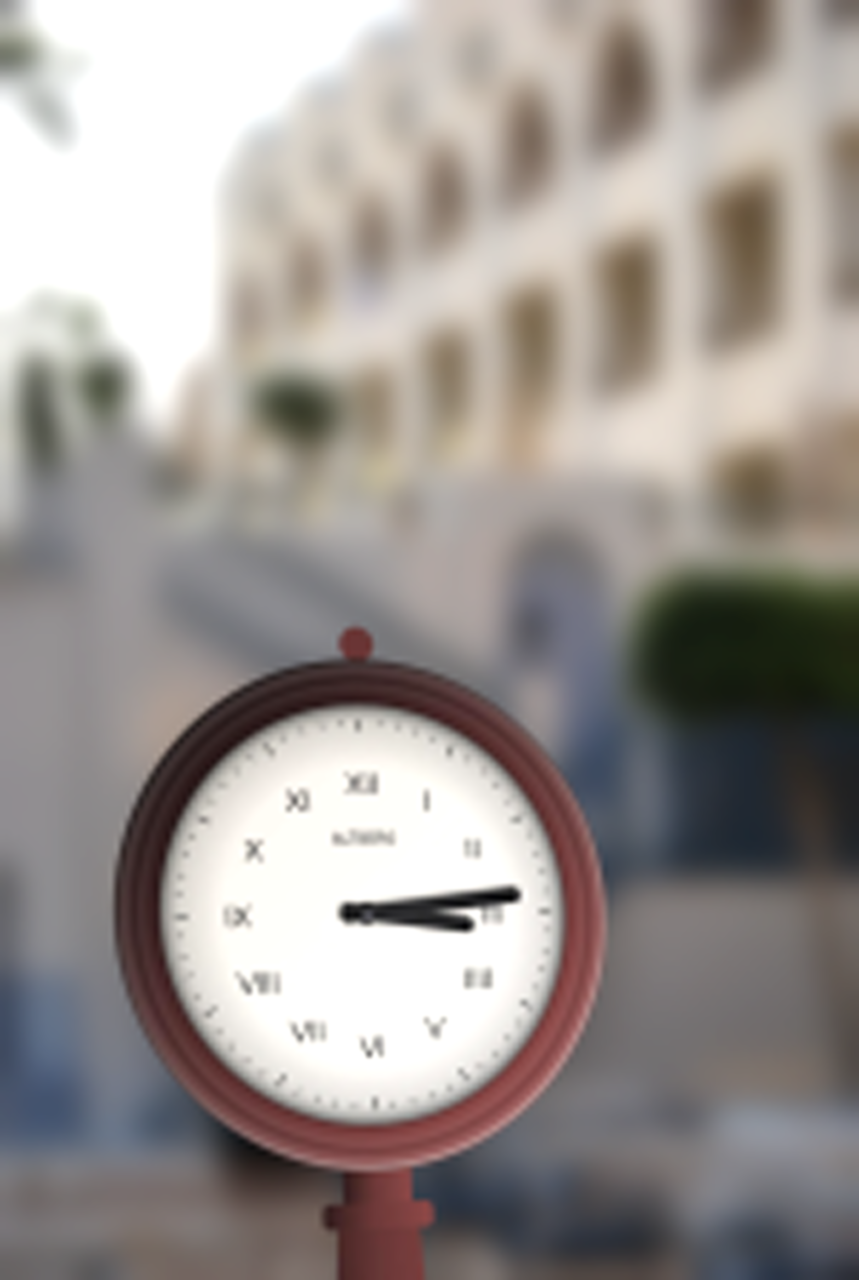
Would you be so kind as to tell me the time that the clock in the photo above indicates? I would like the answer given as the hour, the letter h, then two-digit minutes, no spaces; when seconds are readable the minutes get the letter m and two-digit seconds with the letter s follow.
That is 3h14
